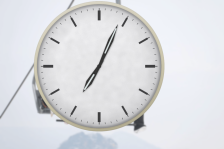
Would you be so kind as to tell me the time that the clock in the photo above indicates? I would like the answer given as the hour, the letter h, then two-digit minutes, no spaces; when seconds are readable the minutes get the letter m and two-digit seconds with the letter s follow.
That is 7h04
